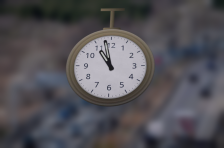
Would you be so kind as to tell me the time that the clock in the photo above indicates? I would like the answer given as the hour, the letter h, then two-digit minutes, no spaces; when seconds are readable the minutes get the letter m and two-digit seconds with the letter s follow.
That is 10h58
